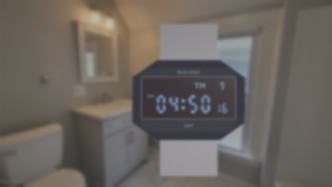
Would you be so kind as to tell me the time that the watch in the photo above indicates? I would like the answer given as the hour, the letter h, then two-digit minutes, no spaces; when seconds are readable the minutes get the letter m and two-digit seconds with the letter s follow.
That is 4h50
